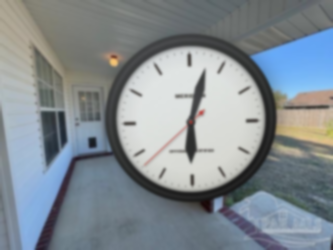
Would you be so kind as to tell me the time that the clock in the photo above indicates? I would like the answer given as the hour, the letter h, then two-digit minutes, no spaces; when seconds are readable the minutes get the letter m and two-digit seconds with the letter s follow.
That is 6h02m38s
